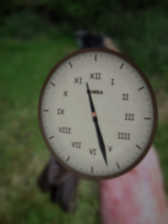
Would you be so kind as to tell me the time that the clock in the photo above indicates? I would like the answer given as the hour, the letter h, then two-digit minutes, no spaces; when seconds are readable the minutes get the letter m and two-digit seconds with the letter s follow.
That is 11h27
